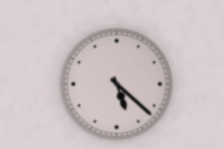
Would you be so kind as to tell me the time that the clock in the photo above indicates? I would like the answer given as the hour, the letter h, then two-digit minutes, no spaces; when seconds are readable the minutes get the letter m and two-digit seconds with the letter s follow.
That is 5h22
